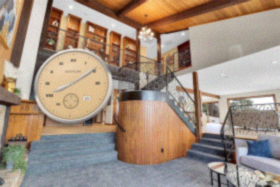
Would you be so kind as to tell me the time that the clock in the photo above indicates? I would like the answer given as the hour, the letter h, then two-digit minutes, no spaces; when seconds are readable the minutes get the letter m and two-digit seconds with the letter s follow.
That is 8h09
